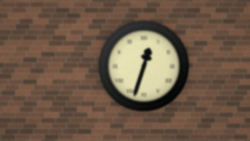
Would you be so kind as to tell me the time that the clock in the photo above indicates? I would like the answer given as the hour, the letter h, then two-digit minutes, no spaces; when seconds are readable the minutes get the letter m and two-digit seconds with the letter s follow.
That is 12h33
